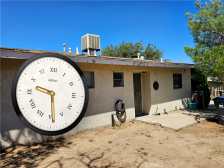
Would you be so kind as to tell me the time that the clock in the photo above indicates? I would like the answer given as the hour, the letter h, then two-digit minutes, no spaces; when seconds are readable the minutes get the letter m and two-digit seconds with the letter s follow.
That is 9h29
